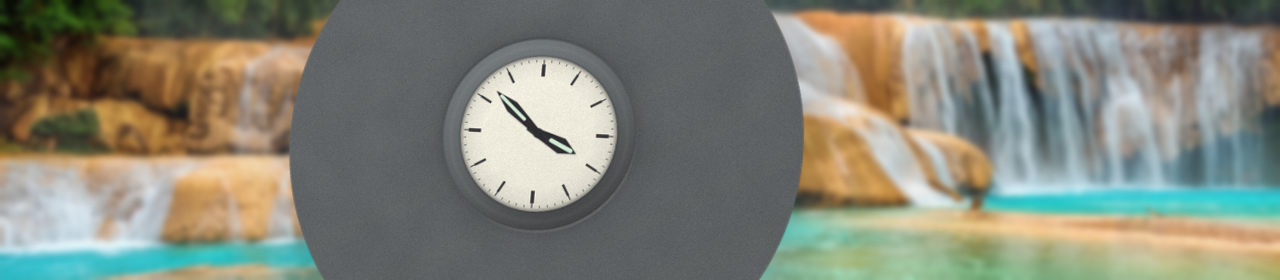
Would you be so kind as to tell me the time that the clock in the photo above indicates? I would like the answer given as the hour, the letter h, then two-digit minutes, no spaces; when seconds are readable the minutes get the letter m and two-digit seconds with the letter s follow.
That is 3h52
